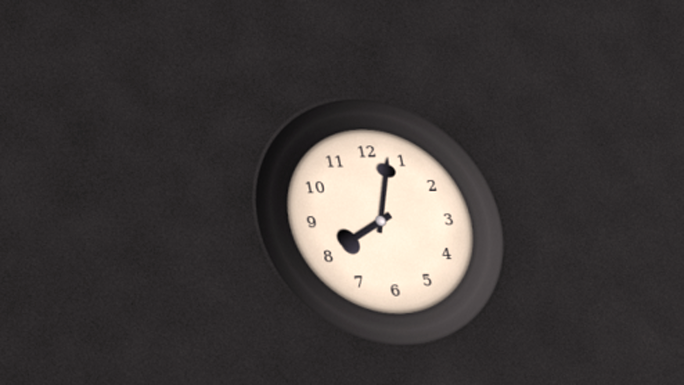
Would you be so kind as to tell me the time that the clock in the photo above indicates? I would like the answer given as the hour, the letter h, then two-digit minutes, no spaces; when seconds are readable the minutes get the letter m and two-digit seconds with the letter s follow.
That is 8h03
